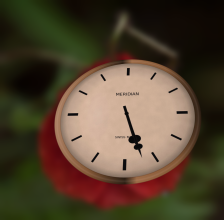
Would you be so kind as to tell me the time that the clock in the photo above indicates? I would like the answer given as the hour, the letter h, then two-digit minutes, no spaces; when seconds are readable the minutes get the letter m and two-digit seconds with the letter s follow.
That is 5h27
